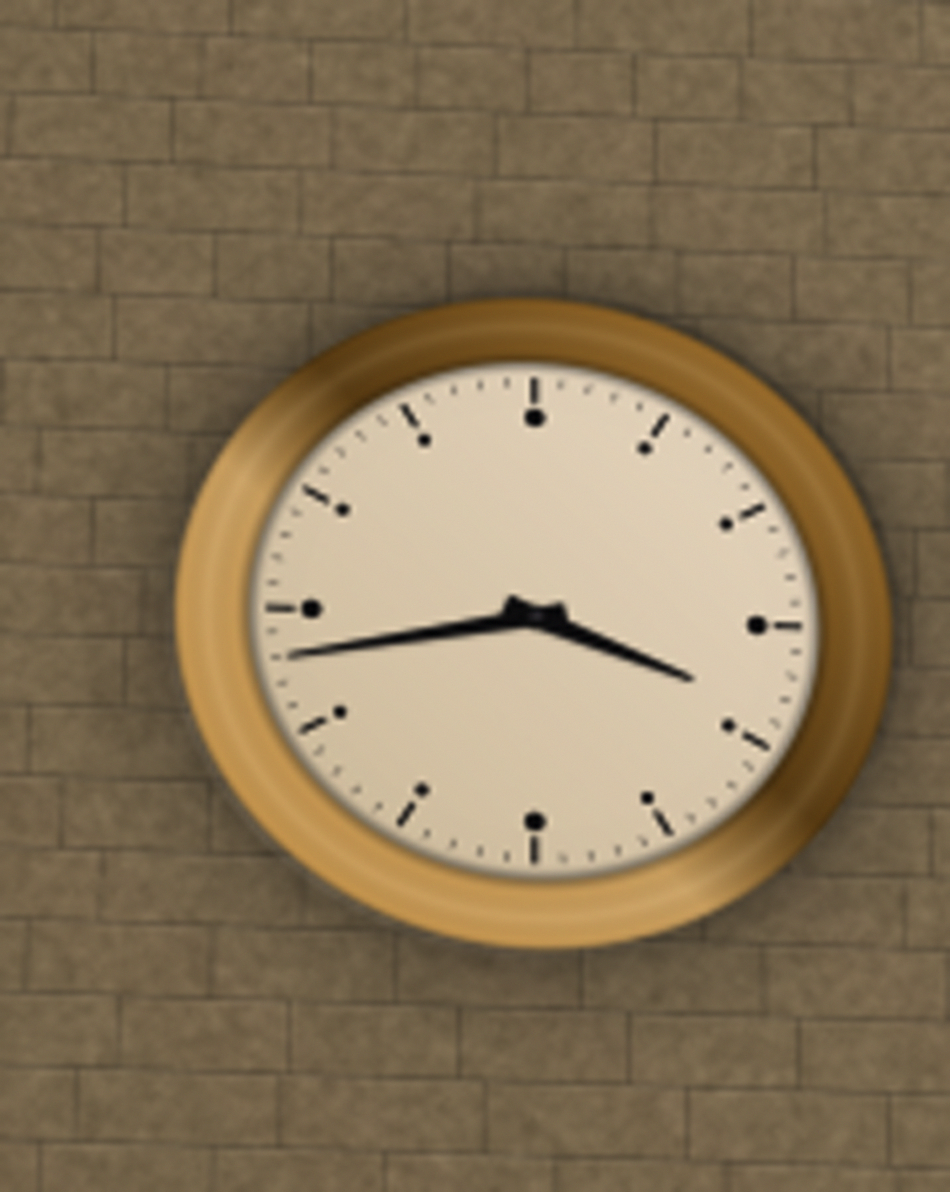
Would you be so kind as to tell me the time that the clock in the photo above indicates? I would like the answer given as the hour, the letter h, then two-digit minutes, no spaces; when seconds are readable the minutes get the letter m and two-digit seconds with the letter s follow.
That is 3h43
